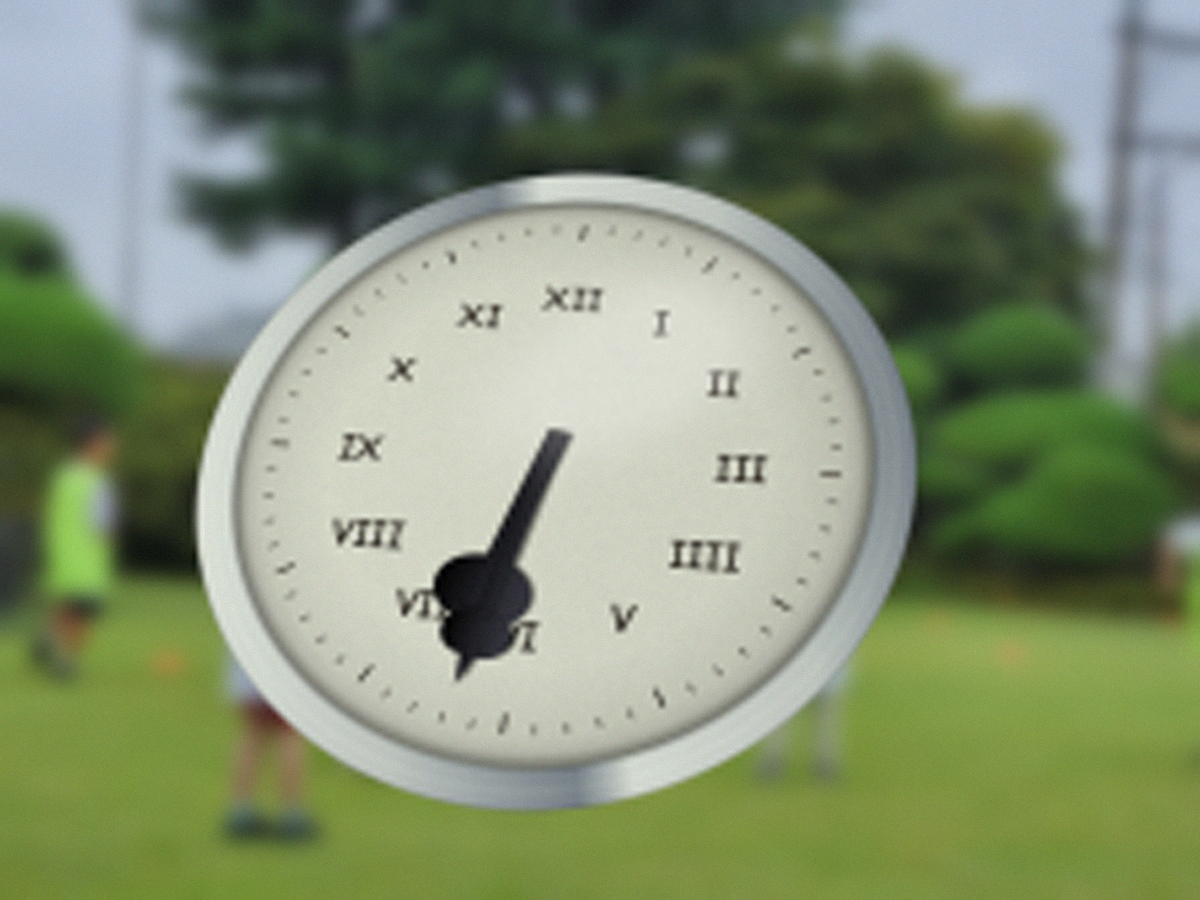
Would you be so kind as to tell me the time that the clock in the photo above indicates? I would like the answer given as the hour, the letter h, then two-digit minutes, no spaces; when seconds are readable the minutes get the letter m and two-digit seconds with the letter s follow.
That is 6h32
